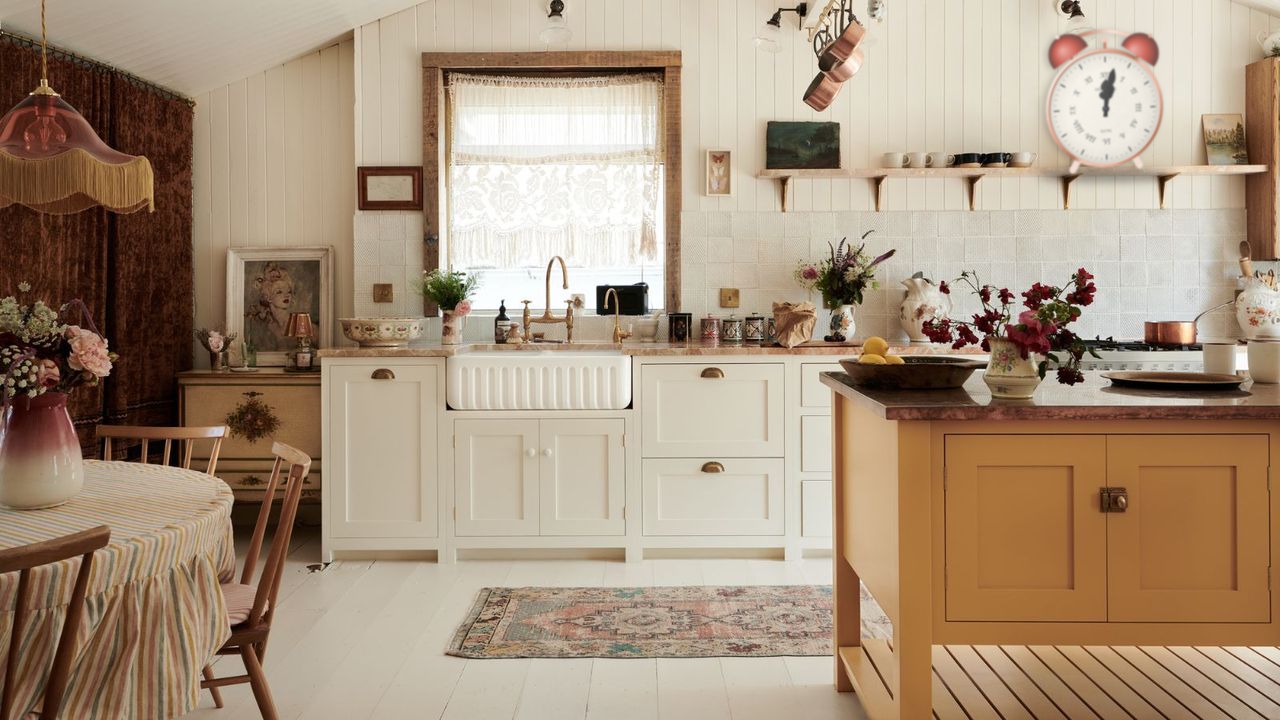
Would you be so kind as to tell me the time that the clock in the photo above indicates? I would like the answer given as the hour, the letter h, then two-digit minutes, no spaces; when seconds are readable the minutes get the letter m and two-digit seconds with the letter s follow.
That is 12h02
